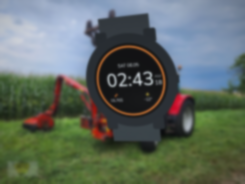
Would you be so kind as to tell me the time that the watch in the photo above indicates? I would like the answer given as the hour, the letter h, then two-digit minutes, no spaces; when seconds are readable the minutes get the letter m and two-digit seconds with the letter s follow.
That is 2h43
